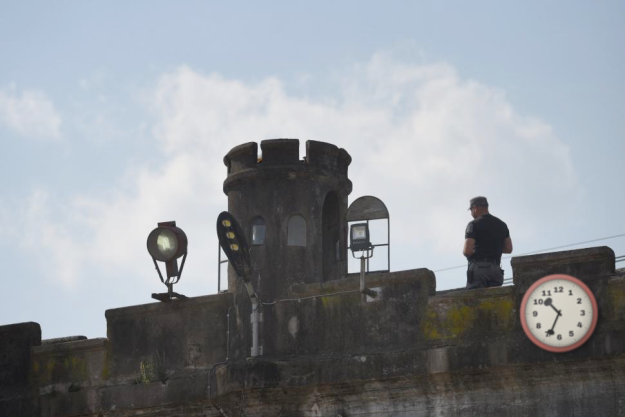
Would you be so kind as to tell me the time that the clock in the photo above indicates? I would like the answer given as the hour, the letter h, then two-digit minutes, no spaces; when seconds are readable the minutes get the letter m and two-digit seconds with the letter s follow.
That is 10h34
